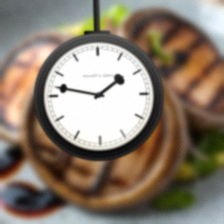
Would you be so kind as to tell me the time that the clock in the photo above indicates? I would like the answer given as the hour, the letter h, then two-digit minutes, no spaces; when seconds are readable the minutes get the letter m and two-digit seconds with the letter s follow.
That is 1h47
